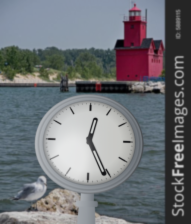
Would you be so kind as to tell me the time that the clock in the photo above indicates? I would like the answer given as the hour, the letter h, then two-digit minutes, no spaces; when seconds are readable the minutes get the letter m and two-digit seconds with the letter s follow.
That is 12h26
